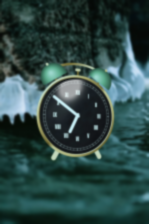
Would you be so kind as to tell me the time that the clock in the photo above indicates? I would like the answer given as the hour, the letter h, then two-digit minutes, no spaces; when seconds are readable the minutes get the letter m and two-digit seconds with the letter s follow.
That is 6h51
